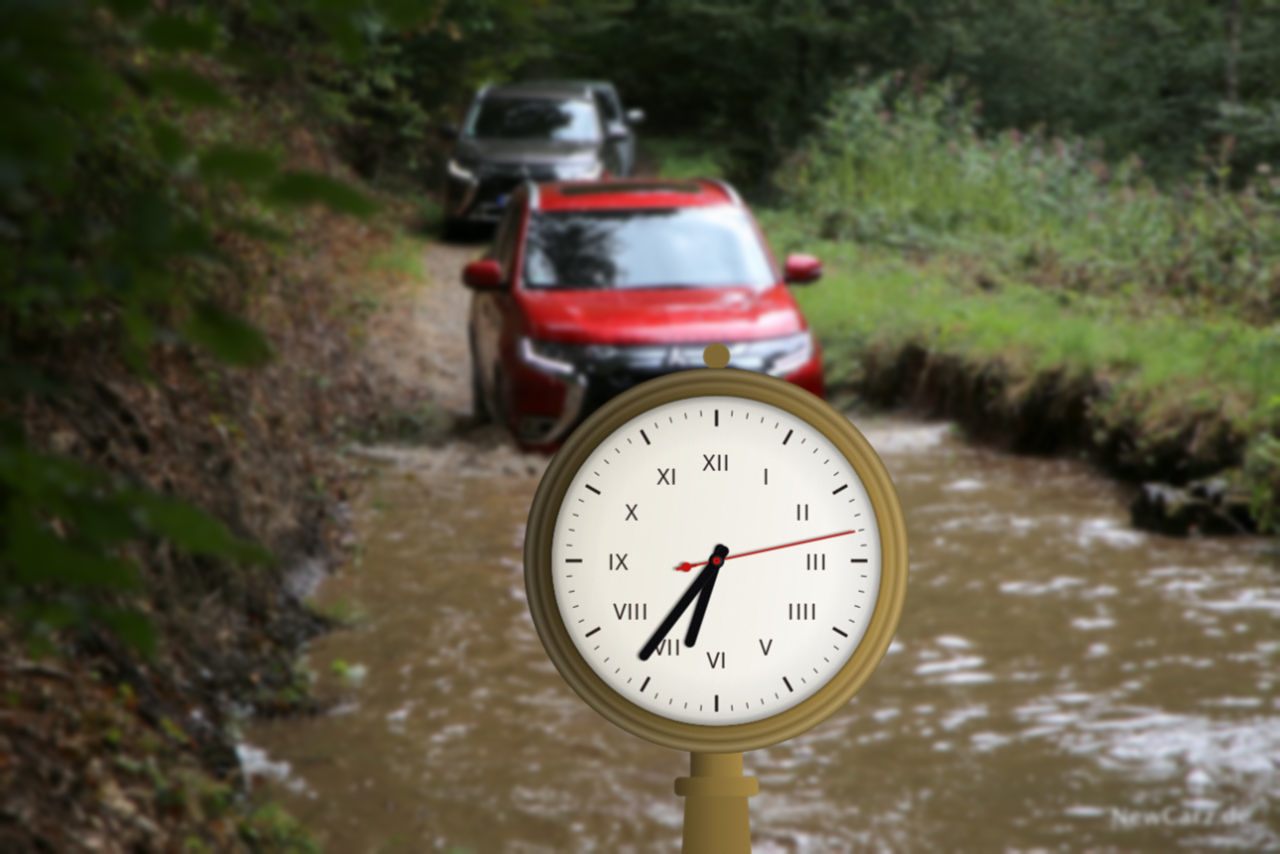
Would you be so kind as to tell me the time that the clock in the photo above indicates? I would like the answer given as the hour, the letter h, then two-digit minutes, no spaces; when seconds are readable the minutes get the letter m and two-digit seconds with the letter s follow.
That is 6h36m13s
